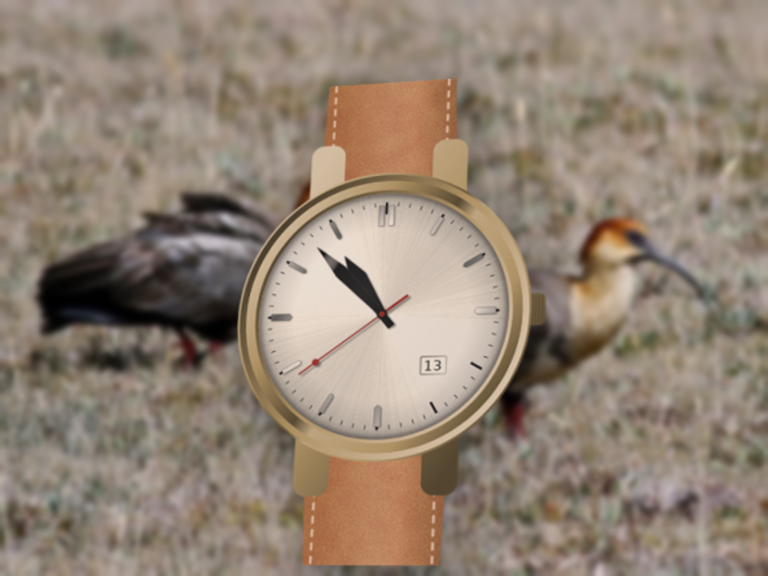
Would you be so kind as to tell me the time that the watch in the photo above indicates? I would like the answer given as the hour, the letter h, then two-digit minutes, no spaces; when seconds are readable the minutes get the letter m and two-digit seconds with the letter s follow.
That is 10h52m39s
